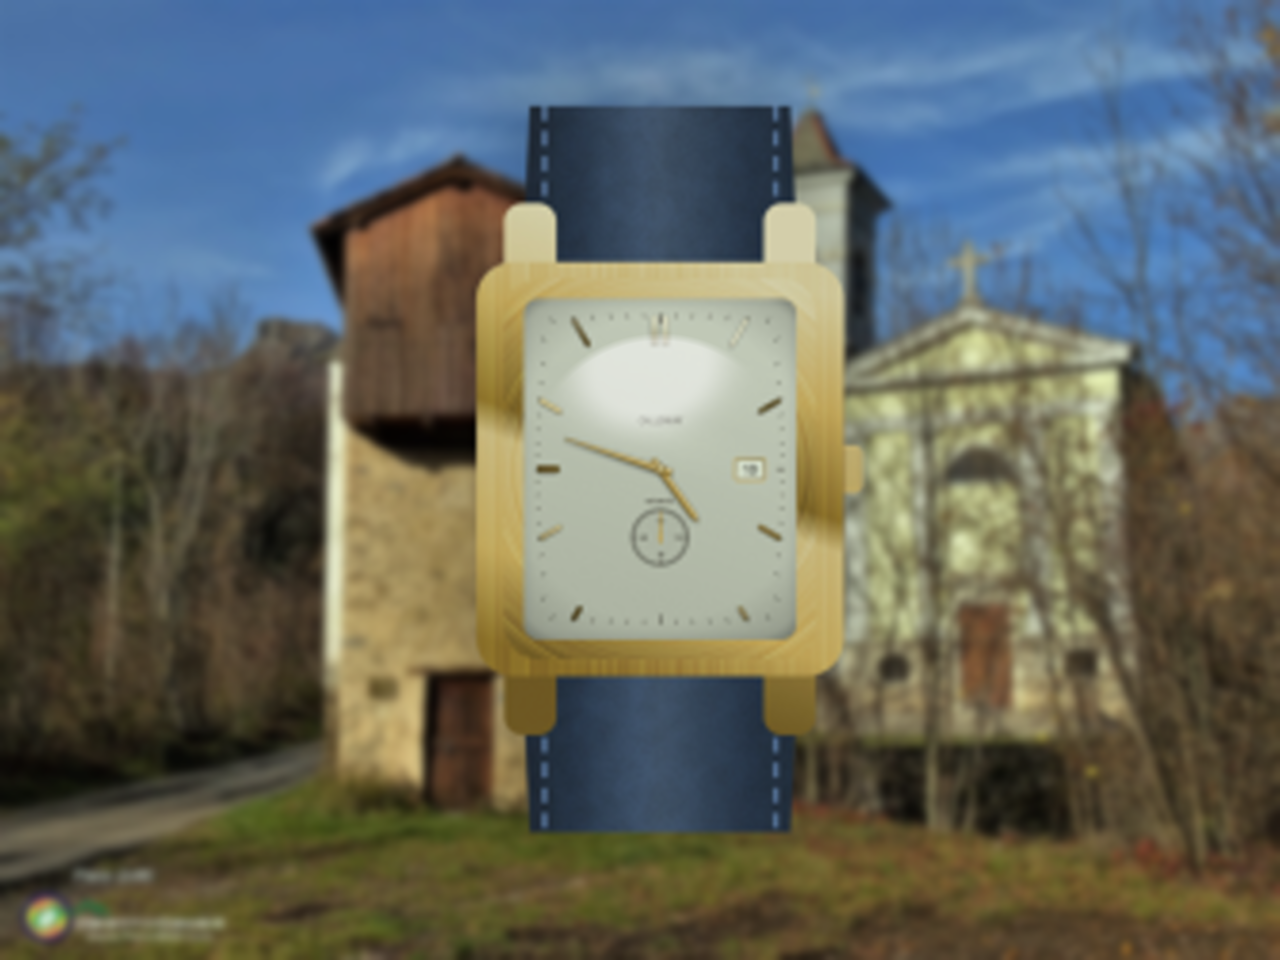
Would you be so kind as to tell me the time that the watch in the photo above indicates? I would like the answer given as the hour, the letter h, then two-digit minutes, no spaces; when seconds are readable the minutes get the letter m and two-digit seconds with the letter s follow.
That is 4h48
